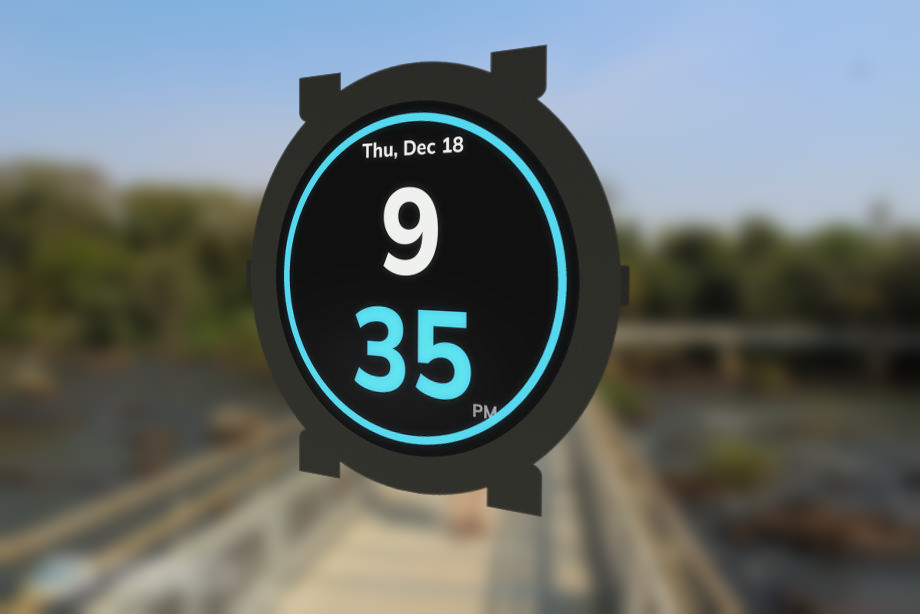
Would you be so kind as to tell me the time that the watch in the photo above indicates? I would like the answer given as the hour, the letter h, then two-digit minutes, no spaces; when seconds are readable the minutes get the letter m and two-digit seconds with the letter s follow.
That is 9h35
